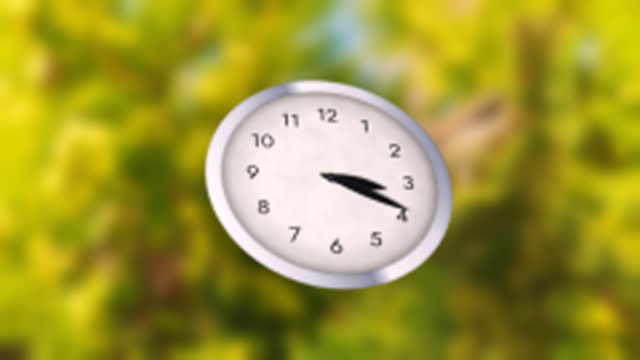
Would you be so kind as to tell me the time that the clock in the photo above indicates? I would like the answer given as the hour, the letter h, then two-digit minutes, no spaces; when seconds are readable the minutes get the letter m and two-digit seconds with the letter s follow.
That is 3h19
